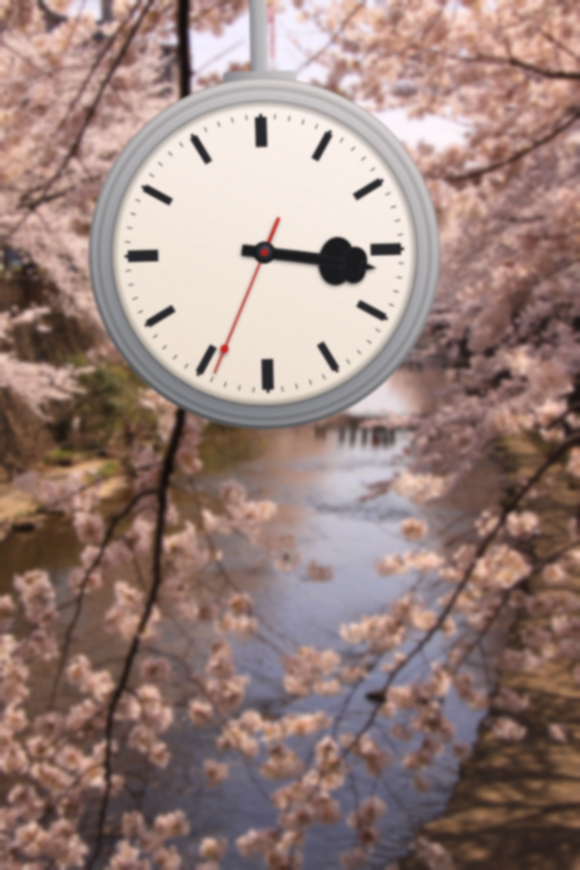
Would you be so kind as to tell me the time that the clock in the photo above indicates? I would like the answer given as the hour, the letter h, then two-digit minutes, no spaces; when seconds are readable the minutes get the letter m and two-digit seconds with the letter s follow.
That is 3h16m34s
